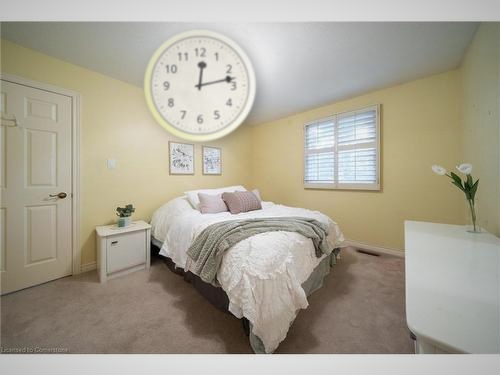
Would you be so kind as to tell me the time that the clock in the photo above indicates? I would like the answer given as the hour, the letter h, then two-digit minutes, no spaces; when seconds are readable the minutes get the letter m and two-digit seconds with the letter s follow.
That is 12h13
